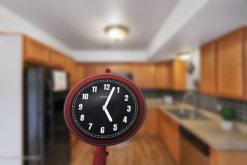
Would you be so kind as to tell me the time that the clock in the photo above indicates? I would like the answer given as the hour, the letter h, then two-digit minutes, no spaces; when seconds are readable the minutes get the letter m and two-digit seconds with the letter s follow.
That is 5h03
